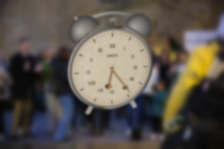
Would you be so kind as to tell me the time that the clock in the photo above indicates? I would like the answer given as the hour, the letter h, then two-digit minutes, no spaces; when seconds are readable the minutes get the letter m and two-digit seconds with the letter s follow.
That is 6h24
